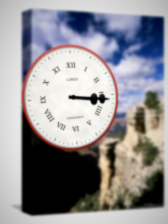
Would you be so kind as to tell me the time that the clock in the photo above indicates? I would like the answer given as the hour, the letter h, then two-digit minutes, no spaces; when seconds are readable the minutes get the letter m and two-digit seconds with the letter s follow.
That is 3h16
